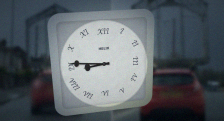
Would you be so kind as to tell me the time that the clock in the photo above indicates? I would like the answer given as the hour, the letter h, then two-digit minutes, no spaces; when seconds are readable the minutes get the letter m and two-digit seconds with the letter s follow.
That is 8h46
